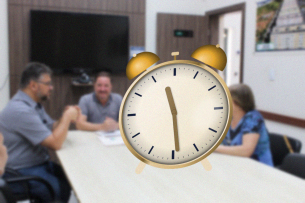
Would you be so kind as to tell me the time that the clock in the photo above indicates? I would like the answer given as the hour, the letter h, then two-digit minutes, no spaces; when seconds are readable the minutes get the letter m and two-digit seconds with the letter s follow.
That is 11h29
